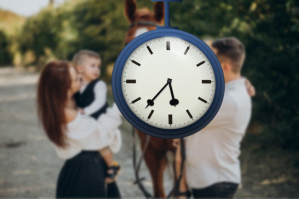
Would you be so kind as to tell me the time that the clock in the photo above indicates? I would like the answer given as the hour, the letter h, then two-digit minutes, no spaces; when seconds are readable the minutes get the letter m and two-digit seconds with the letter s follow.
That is 5h37
